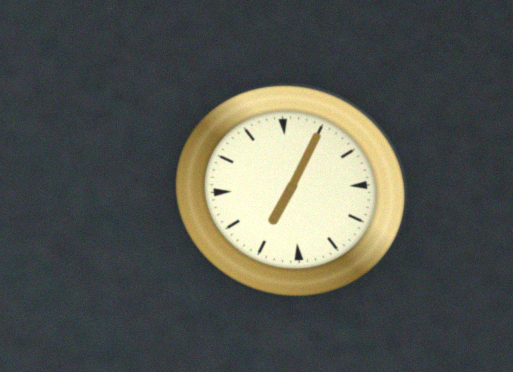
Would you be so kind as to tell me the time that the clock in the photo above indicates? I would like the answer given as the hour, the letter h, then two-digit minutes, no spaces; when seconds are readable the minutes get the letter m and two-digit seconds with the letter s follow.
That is 7h05
